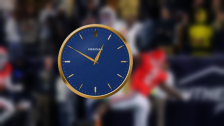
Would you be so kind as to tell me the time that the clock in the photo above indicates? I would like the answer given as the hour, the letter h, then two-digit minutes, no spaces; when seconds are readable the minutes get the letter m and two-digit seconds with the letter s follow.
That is 12h50
